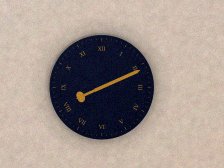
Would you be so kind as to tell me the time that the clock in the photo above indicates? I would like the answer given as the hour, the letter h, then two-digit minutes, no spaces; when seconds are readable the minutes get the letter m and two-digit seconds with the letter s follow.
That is 8h11
